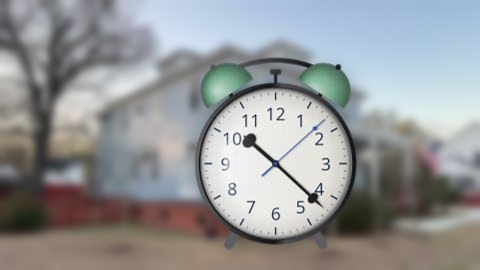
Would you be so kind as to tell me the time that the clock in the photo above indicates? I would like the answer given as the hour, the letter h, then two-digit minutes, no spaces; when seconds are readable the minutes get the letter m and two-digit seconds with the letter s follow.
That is 10h22m08s
